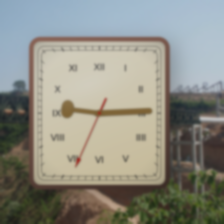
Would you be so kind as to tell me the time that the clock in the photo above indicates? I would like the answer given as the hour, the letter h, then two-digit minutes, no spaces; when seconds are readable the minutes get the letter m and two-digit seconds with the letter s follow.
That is 9h14m34s
